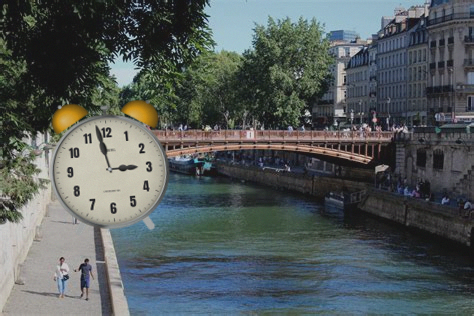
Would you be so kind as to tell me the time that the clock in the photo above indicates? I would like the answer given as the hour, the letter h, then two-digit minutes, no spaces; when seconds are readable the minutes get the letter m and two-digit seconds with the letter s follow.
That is 2h58
